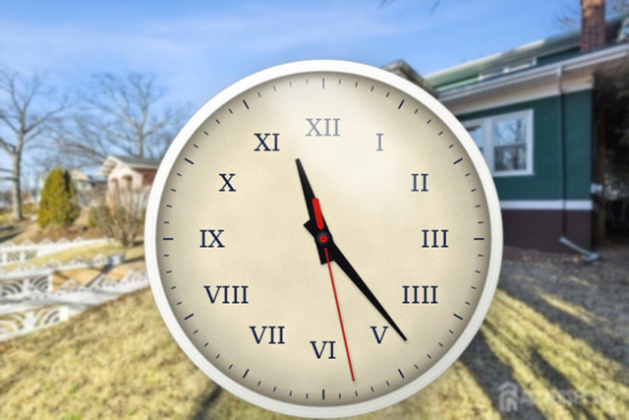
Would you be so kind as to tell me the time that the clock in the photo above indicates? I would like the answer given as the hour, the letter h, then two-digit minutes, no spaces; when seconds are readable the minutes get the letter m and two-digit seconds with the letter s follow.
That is 11h23m28s
